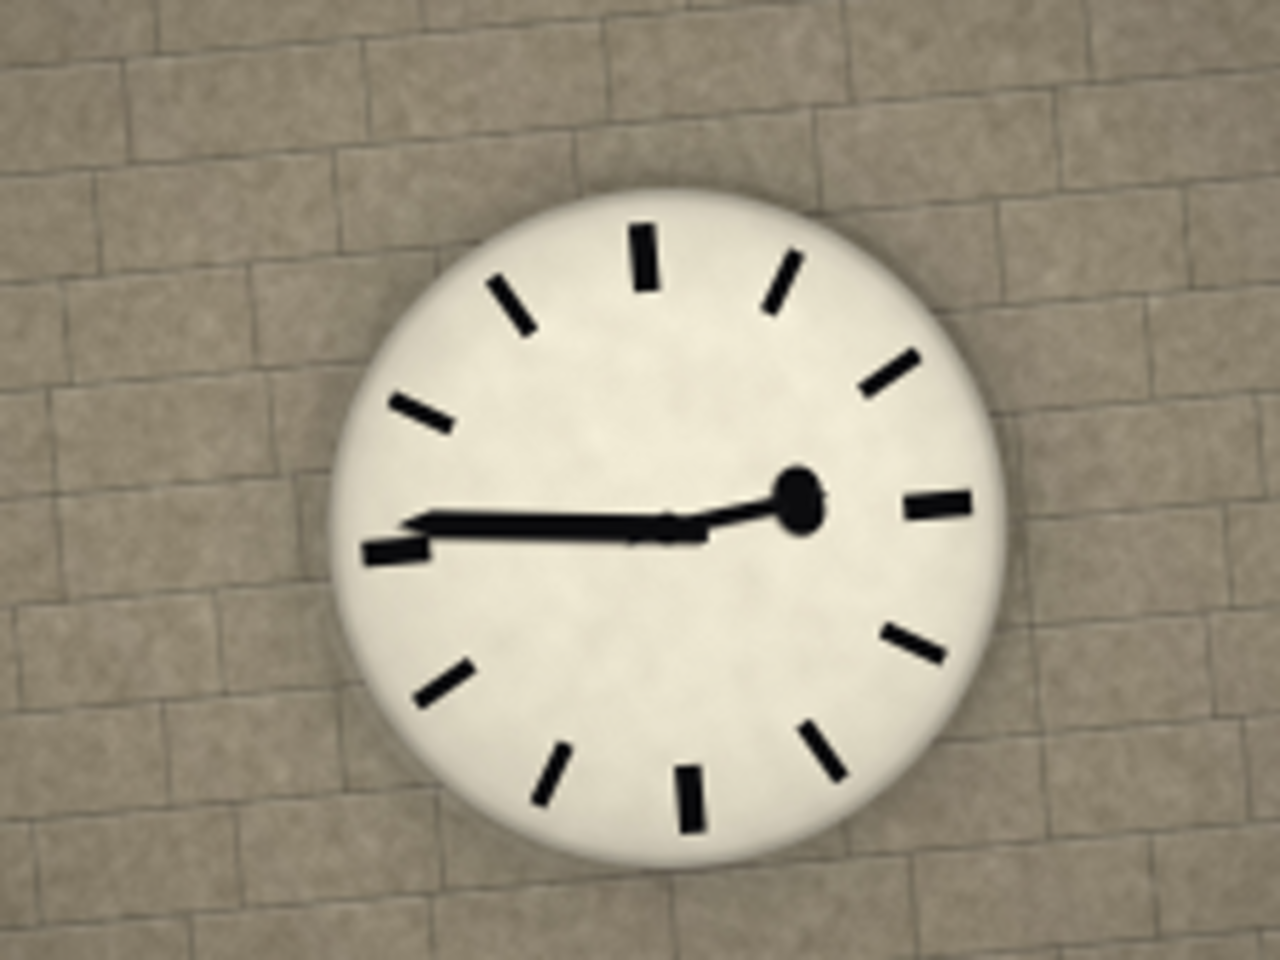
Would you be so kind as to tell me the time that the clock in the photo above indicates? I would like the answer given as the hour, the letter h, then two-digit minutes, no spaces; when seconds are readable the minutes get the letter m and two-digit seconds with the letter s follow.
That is 2h46
